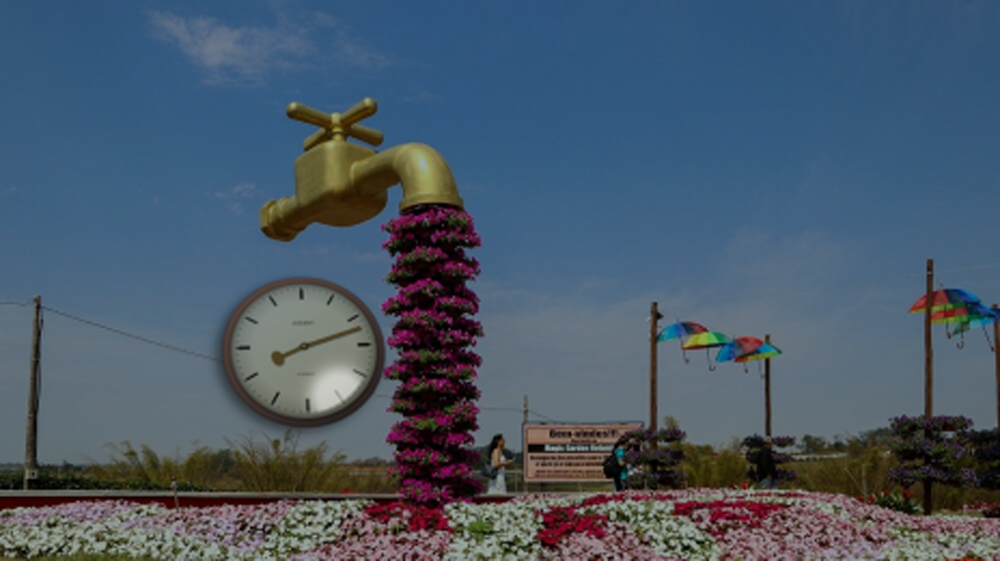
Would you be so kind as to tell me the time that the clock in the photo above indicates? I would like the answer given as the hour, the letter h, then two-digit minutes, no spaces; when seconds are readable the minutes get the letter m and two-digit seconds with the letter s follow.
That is 8h12
